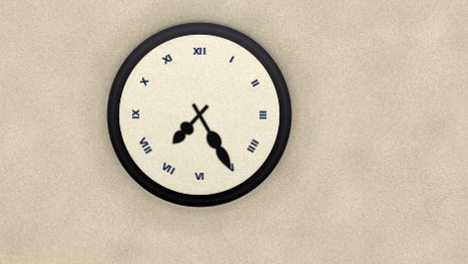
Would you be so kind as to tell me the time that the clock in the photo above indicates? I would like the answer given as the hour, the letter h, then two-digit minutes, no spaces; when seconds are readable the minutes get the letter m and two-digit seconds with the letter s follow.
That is 7h25
